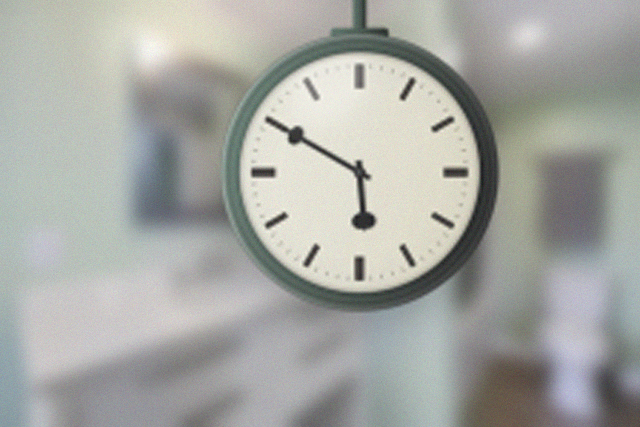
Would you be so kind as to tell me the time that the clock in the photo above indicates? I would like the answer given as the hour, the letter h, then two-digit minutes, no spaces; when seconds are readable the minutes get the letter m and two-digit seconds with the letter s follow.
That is 5h50
